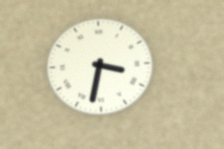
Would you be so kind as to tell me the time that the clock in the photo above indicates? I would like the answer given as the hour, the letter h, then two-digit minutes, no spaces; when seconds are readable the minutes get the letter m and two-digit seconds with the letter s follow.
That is 3h32
